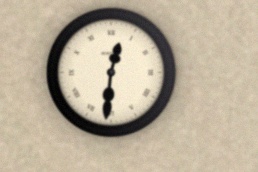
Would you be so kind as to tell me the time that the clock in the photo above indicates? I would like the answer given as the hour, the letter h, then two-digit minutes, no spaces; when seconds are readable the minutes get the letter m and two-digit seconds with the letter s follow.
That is 12h31
